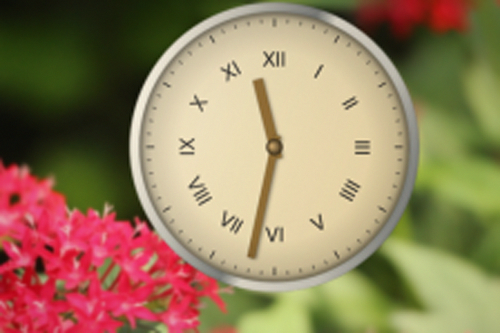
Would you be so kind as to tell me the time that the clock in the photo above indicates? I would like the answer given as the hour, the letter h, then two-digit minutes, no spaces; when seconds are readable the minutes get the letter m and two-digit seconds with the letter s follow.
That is 11h32
